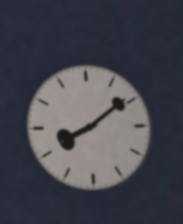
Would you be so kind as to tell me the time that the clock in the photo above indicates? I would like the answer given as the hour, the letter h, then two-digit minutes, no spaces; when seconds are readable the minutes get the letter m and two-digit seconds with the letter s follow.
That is 8h09
